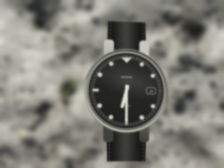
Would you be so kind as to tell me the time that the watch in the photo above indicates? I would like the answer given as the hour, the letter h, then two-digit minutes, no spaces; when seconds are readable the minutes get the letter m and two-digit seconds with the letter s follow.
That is 6h30
